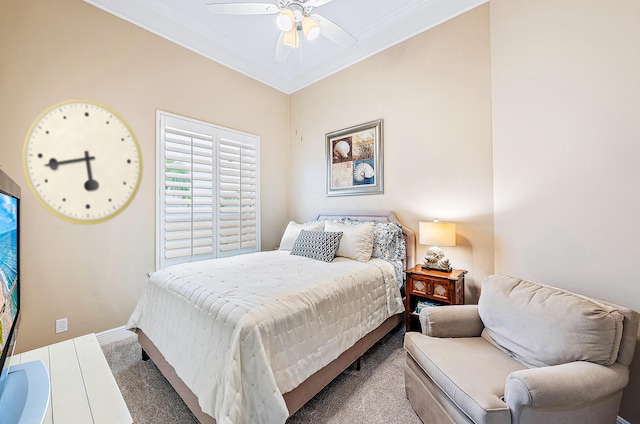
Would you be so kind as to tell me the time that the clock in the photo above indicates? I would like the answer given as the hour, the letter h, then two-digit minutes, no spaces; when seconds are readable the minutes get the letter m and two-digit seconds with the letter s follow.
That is 5h43
